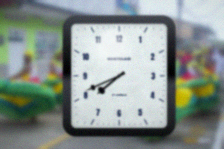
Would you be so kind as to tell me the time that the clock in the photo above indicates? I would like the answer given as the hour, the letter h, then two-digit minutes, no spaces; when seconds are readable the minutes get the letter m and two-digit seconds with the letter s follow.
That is 7h41
